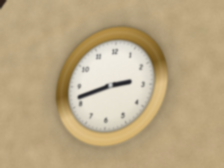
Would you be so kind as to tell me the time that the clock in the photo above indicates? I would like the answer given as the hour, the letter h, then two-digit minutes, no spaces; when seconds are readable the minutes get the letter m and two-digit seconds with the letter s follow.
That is 2h42
